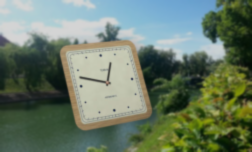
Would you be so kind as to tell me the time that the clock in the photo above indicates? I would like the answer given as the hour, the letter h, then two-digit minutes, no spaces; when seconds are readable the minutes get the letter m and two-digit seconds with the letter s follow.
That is 12h48
